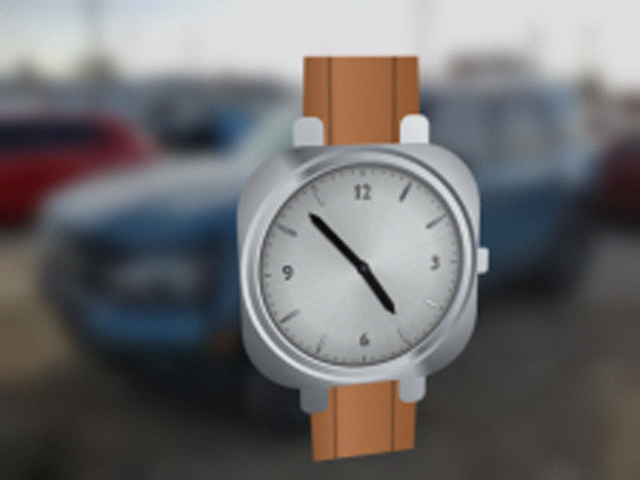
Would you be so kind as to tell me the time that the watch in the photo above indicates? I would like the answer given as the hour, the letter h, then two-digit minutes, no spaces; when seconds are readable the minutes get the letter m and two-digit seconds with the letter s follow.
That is 4h53
